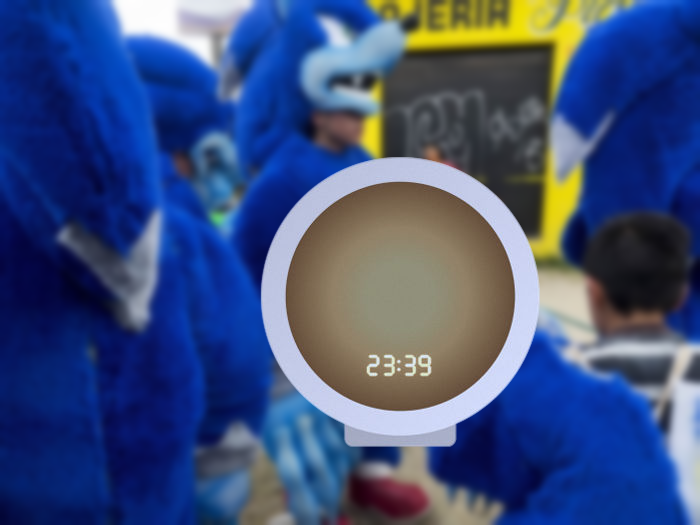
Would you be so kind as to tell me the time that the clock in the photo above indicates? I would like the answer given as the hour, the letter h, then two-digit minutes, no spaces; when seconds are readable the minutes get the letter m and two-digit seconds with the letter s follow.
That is 23h39
